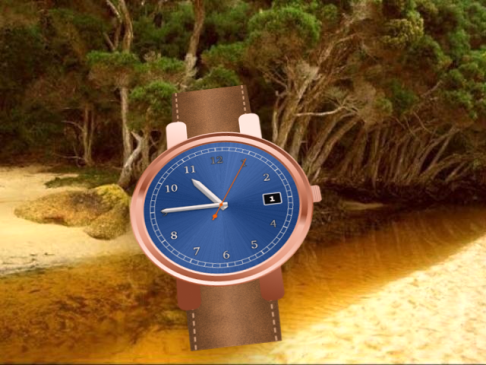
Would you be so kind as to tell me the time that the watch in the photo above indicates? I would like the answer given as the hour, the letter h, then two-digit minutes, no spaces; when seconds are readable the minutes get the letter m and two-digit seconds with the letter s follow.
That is 10h45m05s
